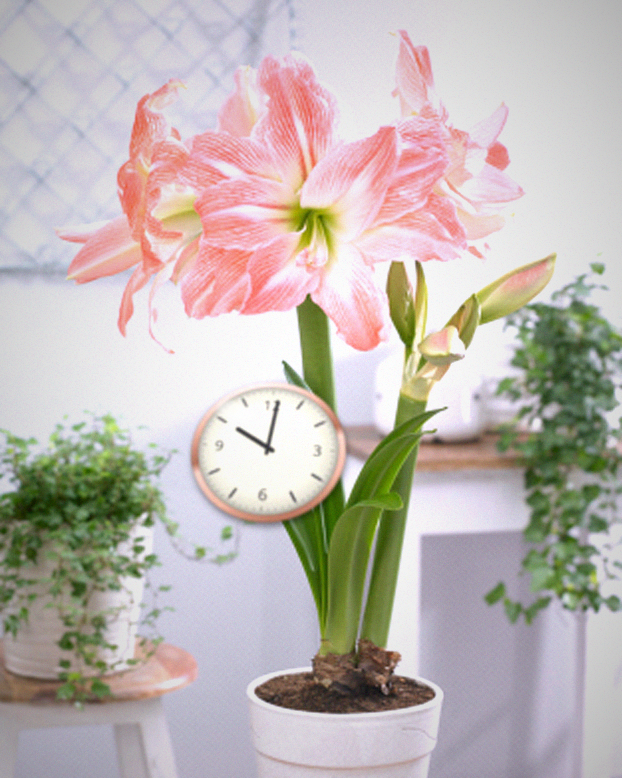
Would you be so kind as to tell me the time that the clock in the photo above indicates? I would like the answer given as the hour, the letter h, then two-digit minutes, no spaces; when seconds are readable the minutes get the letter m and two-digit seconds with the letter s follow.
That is 10h01
